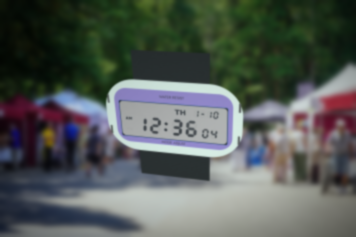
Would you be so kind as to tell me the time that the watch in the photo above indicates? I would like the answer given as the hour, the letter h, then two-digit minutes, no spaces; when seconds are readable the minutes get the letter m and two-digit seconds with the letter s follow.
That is 12h36m04s
